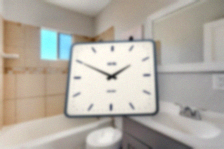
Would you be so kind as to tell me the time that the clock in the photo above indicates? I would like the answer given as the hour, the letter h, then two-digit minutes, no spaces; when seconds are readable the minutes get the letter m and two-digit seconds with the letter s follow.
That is 1h50
